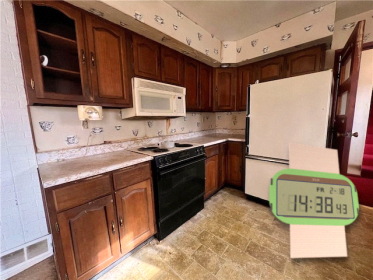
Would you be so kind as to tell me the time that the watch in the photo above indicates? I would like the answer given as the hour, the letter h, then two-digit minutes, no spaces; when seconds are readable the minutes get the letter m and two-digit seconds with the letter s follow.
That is 14h38m43s
